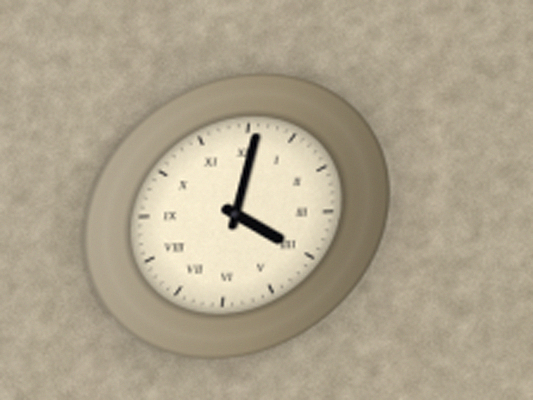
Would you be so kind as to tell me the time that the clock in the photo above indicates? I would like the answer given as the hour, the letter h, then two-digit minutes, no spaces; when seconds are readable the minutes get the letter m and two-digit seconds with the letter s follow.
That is 4h01
